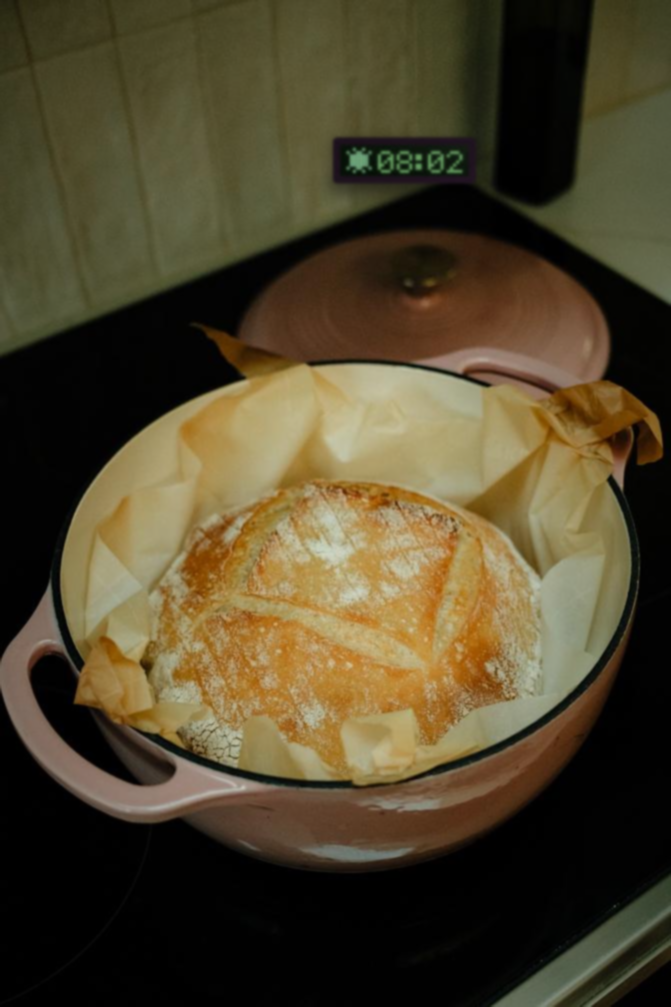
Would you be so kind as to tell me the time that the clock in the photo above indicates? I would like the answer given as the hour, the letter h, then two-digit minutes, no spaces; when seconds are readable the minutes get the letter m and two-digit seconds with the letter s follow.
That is 8h02
